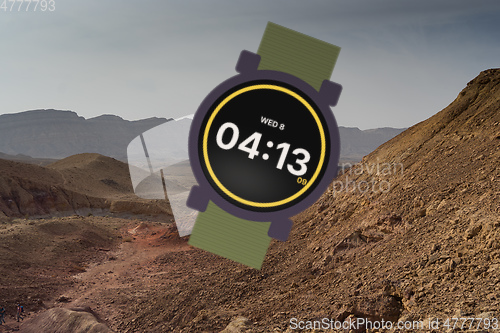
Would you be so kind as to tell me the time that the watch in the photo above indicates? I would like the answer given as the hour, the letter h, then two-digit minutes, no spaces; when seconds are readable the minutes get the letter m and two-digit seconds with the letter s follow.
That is 4h13m09s
